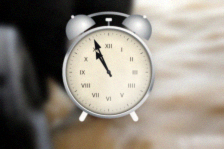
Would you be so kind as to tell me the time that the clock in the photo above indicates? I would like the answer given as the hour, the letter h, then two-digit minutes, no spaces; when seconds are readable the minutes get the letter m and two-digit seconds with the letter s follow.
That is 10h56
